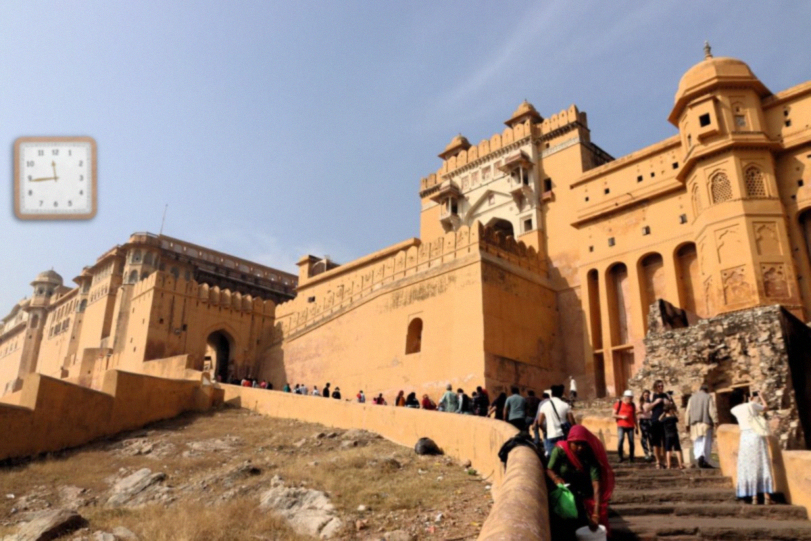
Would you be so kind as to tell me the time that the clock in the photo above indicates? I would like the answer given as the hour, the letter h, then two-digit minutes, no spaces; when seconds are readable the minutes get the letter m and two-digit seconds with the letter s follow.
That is 11h44
